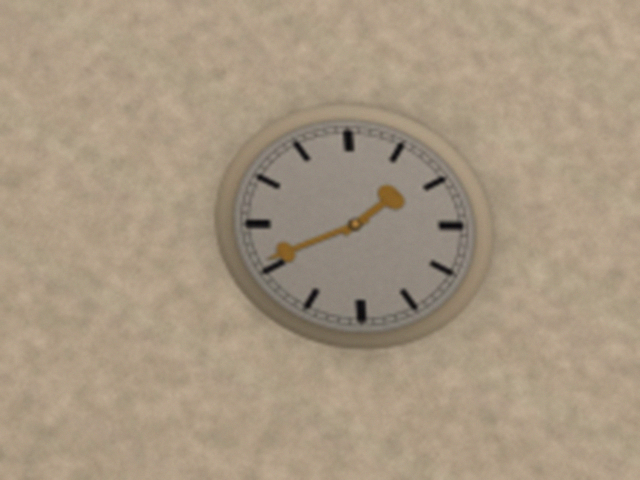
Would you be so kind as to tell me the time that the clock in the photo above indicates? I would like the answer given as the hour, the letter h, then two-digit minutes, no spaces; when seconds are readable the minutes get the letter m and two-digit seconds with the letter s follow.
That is 1h41
